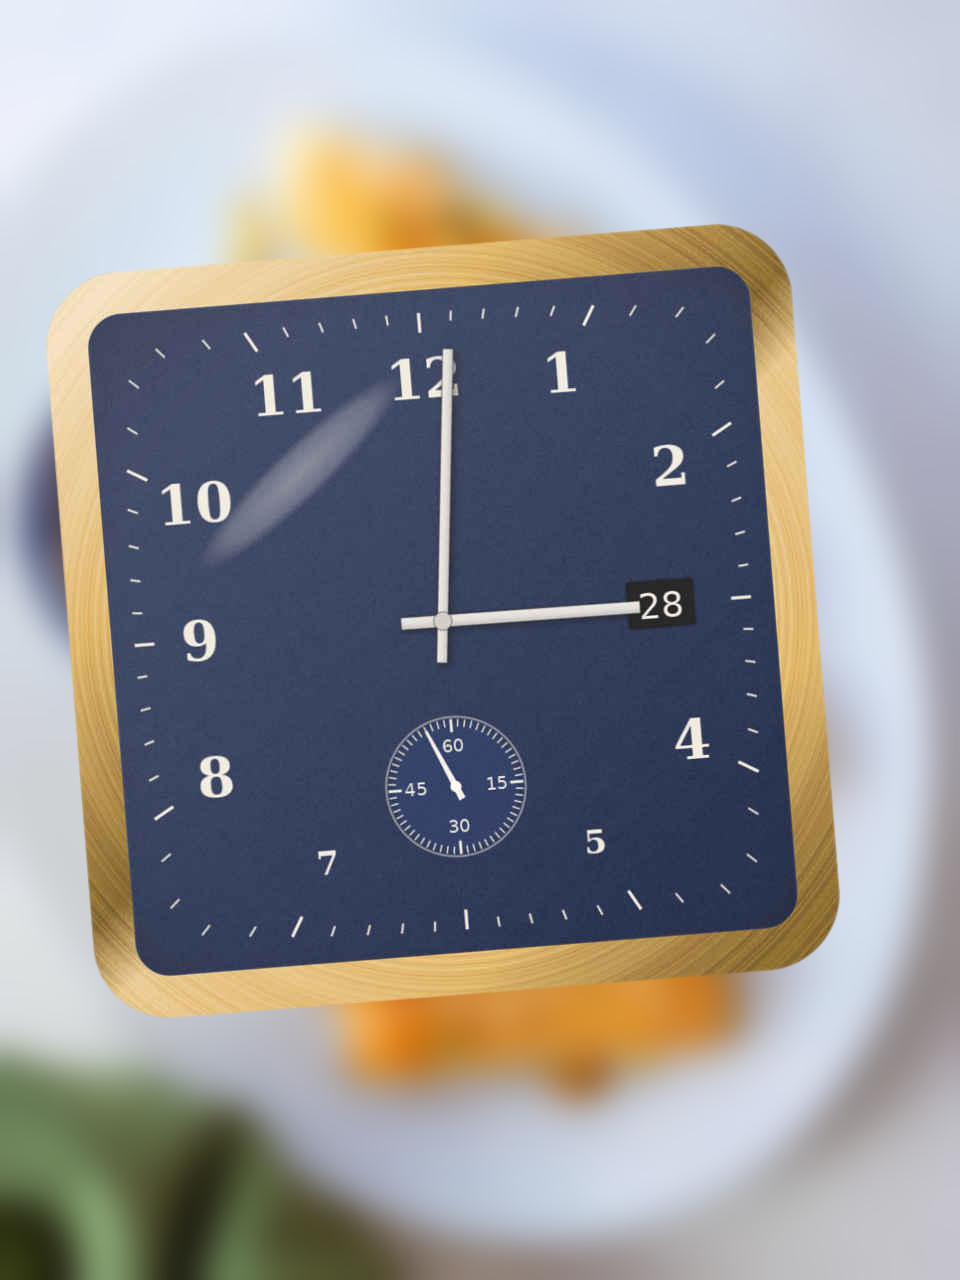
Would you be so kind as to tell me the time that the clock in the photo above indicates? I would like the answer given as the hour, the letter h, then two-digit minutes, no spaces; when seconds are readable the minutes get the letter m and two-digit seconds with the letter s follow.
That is 3h00m56s
